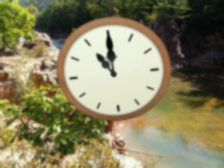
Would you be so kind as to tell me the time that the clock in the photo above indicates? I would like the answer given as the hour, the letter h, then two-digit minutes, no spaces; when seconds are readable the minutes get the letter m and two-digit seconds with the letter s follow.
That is 11h00
